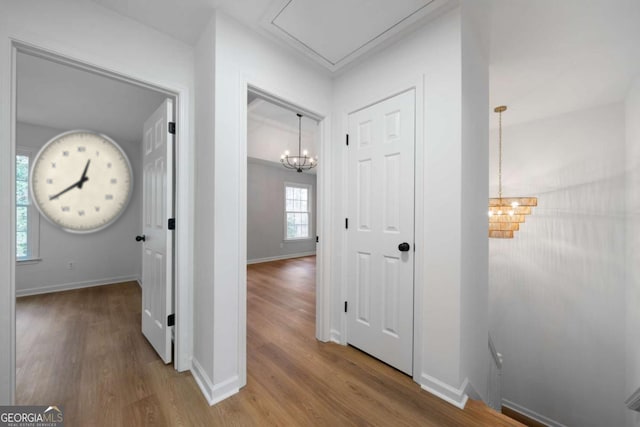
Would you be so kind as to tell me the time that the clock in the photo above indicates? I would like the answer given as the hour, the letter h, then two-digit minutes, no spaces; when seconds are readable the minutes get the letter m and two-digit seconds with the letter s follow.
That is 12h40
